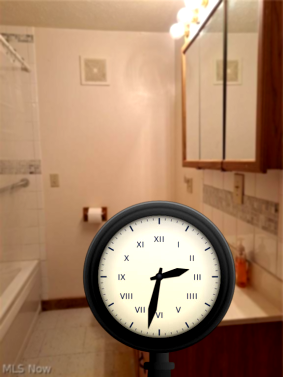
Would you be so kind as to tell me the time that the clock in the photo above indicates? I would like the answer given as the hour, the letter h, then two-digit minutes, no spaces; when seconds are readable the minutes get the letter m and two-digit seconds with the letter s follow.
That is 2h32
